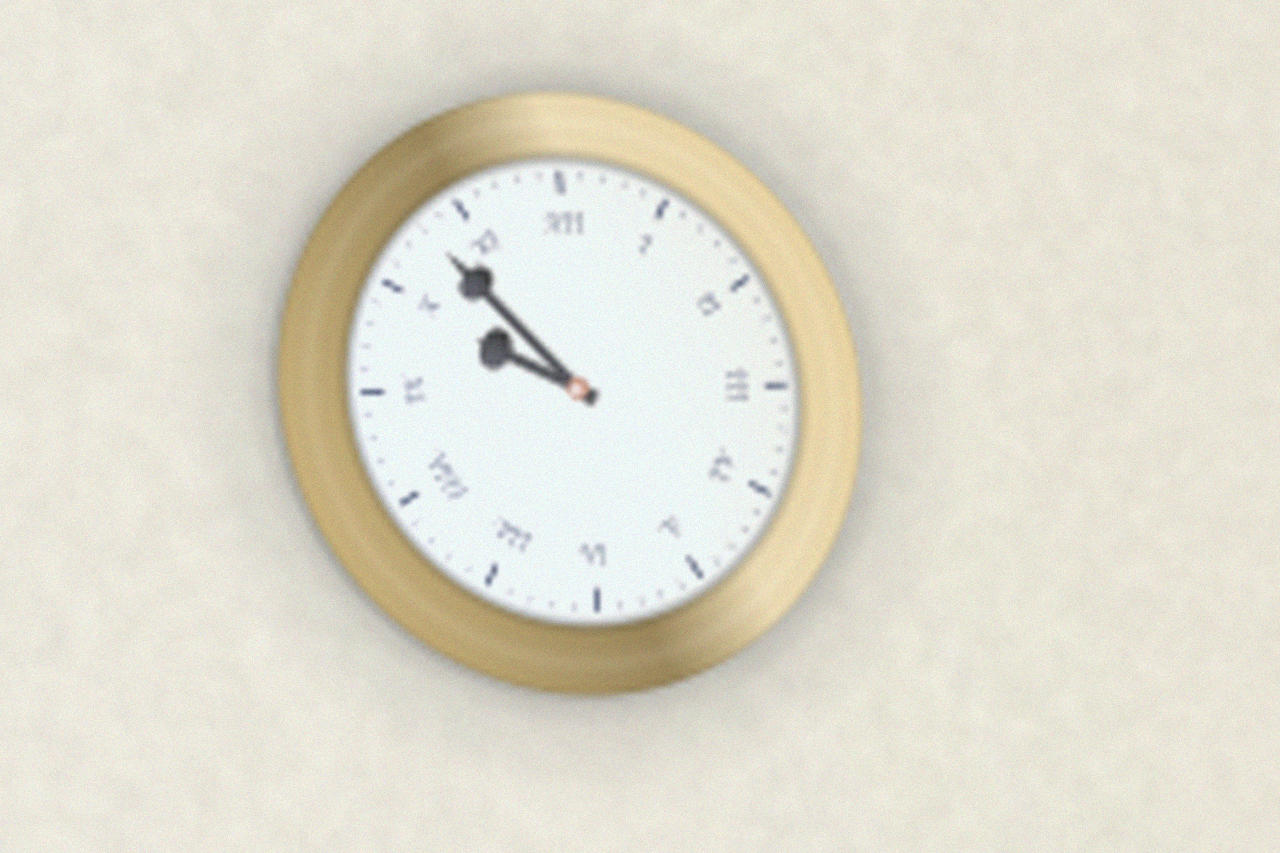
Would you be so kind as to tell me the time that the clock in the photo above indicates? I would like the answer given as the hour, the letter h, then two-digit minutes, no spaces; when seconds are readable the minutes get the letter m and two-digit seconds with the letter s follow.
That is 9h53
